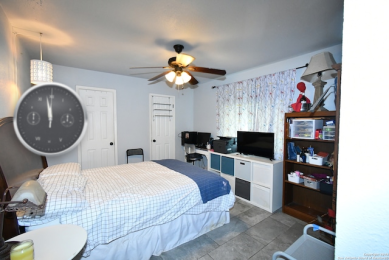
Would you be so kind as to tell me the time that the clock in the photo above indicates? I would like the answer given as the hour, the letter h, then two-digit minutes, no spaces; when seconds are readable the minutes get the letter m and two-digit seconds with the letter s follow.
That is 11h58
